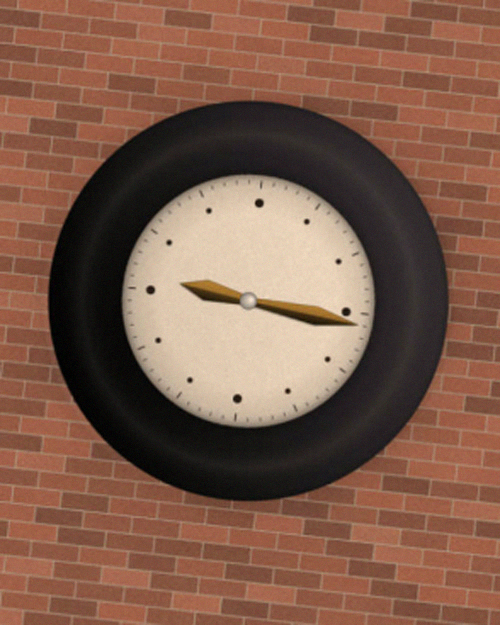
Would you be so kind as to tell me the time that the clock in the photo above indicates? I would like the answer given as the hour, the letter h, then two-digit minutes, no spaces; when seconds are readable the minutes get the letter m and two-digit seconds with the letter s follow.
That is 9h16
